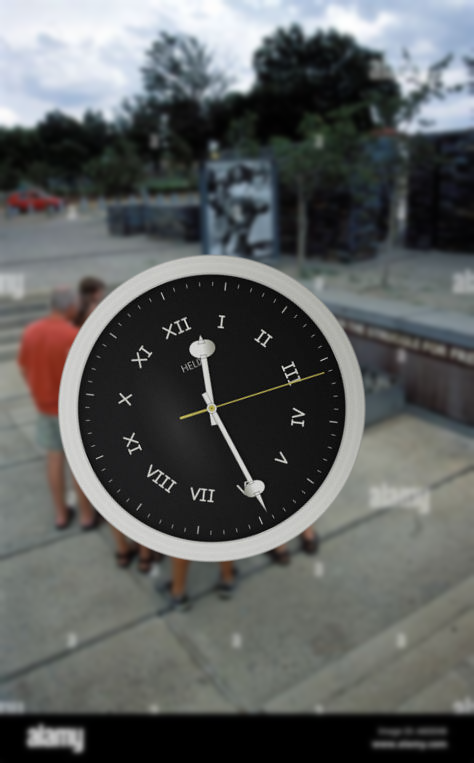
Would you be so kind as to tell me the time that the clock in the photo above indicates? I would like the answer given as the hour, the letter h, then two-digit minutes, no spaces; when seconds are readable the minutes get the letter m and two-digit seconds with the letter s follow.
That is 12h29m16s
